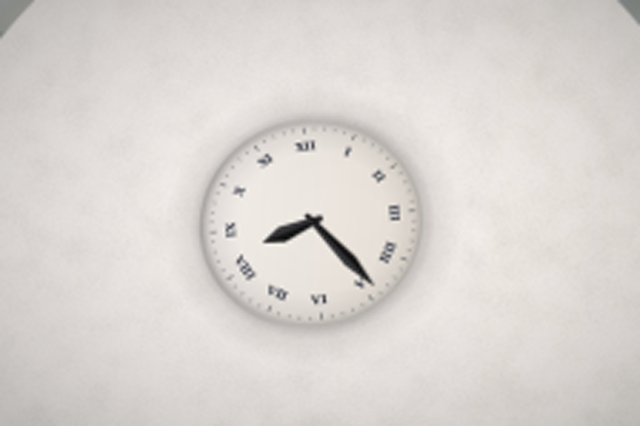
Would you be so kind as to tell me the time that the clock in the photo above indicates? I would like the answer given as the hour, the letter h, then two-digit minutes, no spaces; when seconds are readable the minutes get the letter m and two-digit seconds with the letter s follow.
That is 8h24
